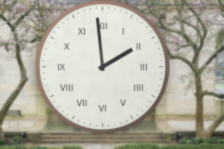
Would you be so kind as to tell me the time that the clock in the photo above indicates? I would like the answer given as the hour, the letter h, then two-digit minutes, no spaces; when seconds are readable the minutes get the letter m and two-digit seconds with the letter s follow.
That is 1h59
